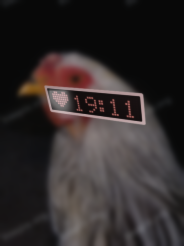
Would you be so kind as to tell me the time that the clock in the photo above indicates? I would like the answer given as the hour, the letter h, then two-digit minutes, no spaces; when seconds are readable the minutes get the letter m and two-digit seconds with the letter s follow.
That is 19h11
